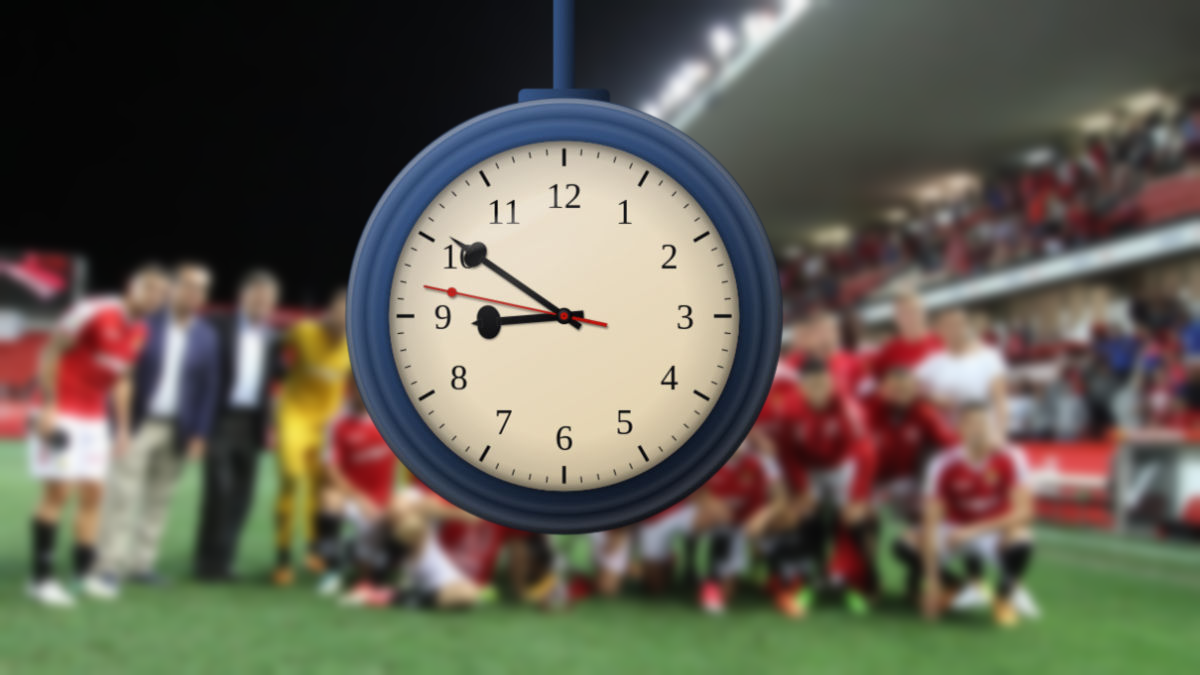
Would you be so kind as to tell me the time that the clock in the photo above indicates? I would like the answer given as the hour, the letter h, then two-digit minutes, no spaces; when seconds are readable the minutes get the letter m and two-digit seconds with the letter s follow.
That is 8h50m47s
